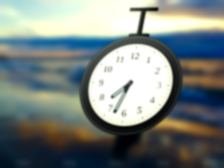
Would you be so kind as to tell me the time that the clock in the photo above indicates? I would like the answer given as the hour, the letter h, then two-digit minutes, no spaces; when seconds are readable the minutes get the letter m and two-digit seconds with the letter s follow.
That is 7h33
